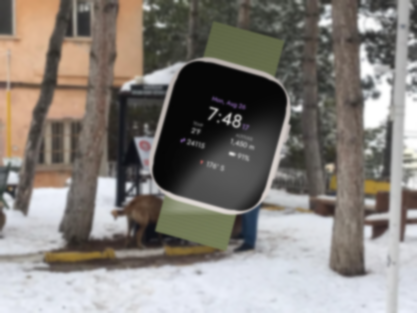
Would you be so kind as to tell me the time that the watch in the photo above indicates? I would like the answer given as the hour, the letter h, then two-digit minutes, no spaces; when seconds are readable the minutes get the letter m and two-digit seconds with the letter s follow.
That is 7h48
